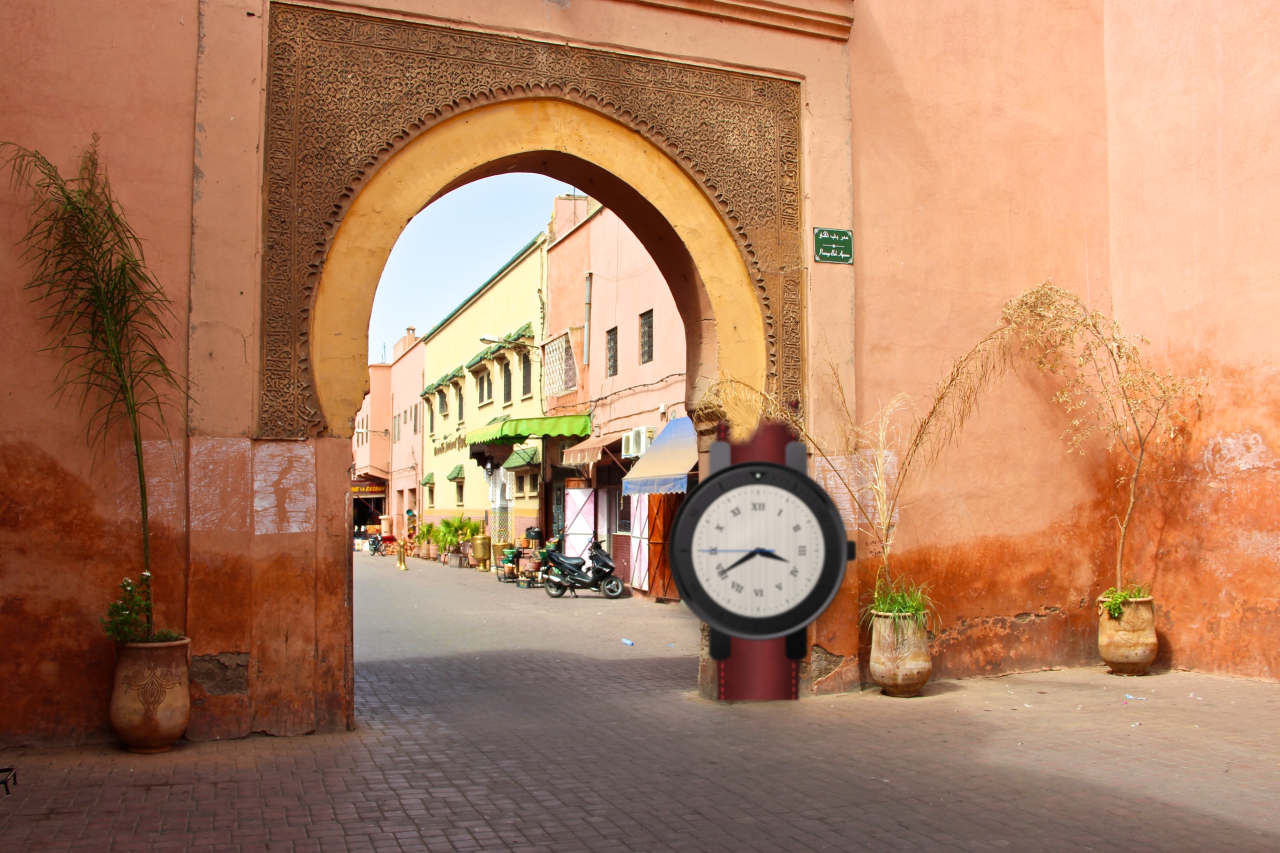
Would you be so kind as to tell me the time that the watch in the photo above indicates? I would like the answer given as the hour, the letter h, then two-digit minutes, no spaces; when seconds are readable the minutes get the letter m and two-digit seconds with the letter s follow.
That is 3h39m45s
